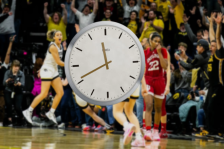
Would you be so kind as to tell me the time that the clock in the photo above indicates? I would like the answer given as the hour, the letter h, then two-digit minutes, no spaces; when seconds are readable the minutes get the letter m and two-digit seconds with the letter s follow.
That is 11h41
